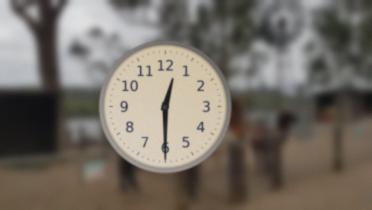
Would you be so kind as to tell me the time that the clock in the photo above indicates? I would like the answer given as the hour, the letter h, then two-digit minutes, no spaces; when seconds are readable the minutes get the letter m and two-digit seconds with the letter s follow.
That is 12h30
